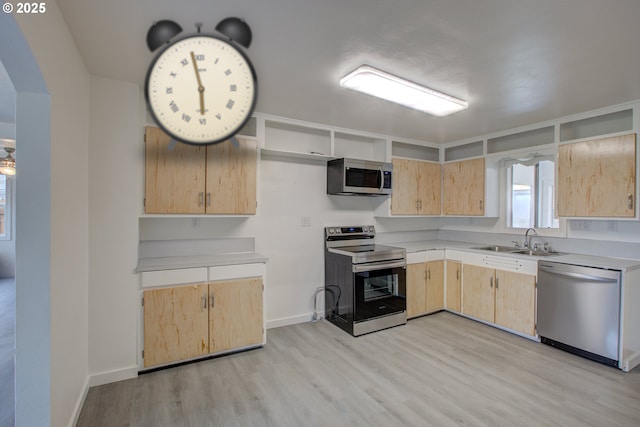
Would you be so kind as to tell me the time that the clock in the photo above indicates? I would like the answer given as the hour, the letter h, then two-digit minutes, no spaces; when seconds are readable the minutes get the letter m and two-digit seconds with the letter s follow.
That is 5h58
